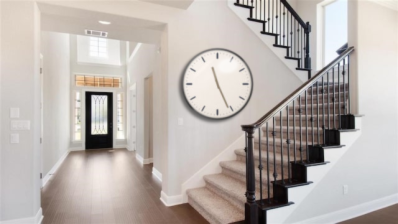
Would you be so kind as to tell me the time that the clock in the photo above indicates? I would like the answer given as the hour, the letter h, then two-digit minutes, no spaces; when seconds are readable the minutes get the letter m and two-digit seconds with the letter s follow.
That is 11h26
